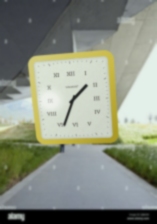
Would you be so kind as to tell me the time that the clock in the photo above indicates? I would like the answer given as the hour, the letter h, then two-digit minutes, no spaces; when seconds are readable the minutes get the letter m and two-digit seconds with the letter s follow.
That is 1h34
